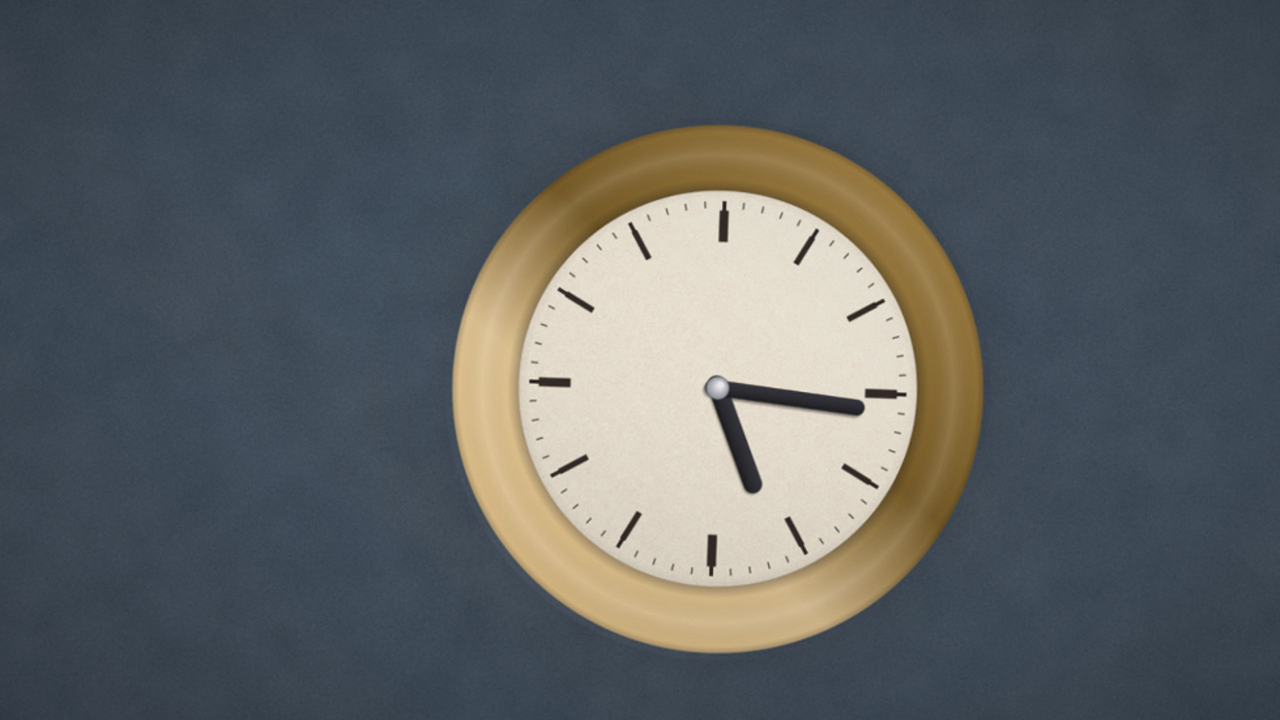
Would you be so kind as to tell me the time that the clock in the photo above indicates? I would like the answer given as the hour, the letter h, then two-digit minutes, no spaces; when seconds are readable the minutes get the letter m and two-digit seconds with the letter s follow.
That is 5h16
